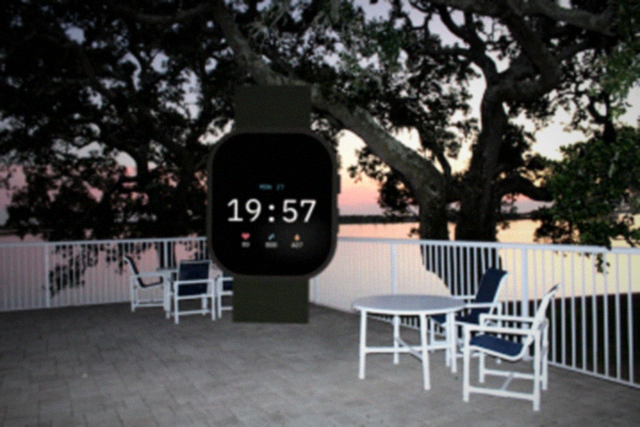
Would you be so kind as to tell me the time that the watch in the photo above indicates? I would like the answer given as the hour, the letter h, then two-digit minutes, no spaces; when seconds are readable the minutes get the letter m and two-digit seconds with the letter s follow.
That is 19h57
